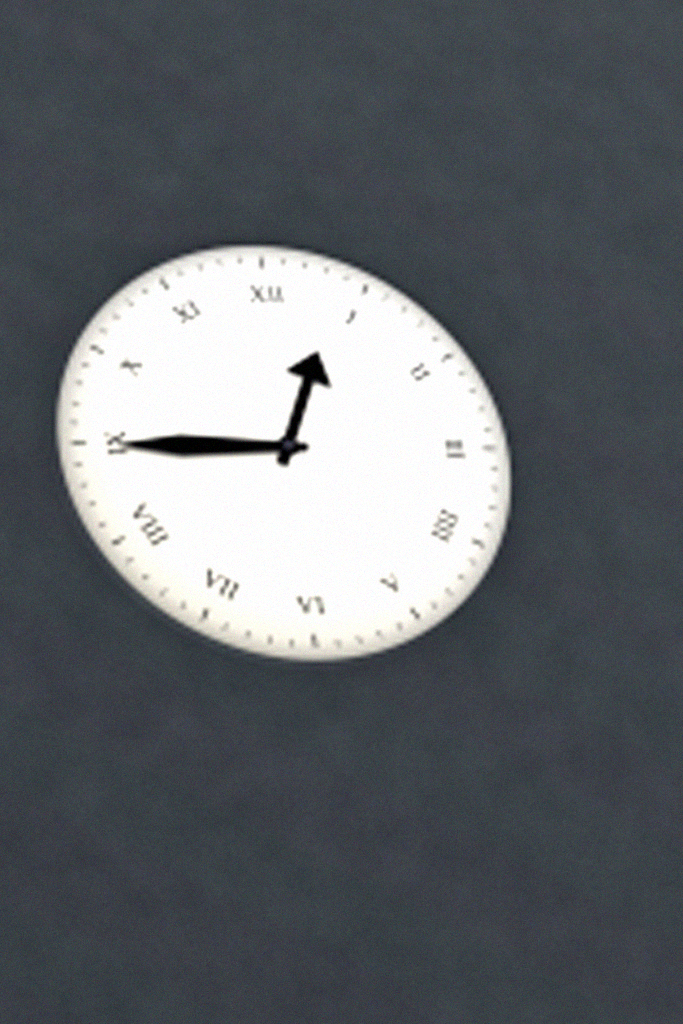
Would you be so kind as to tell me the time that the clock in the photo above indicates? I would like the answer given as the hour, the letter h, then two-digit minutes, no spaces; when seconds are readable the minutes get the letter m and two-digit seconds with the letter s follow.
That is 12h45
